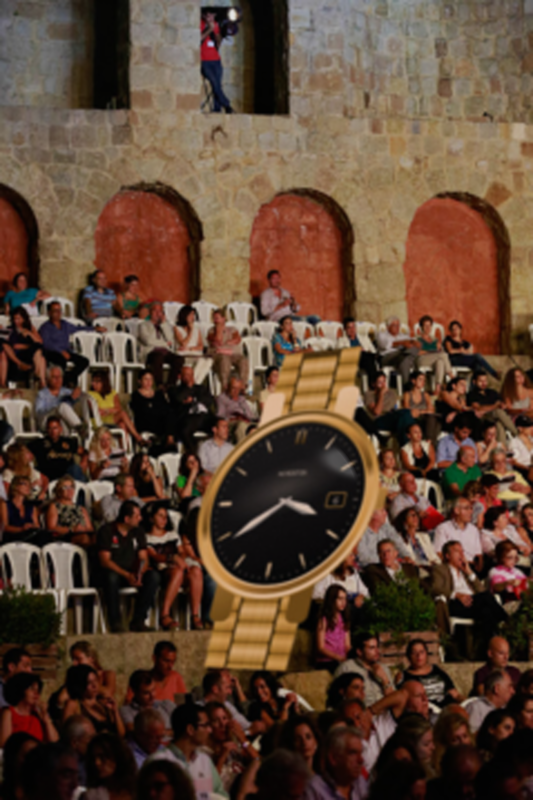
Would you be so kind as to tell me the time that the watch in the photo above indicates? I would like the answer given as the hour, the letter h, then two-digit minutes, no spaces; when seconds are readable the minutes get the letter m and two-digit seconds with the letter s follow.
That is 3h39
